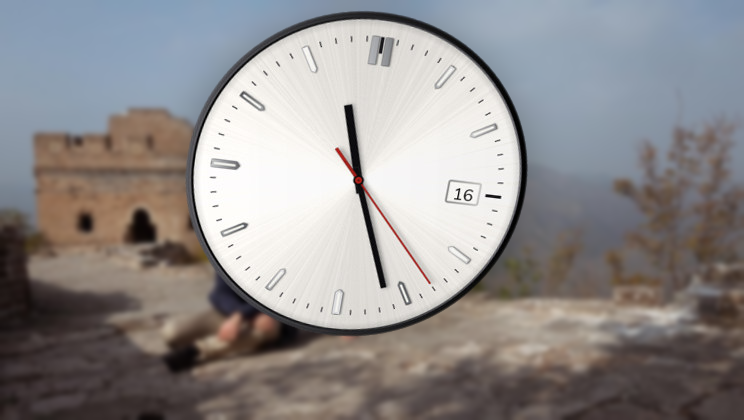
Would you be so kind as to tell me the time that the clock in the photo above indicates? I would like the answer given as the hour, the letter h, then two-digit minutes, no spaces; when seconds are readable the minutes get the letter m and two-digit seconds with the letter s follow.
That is 11h26m23s
